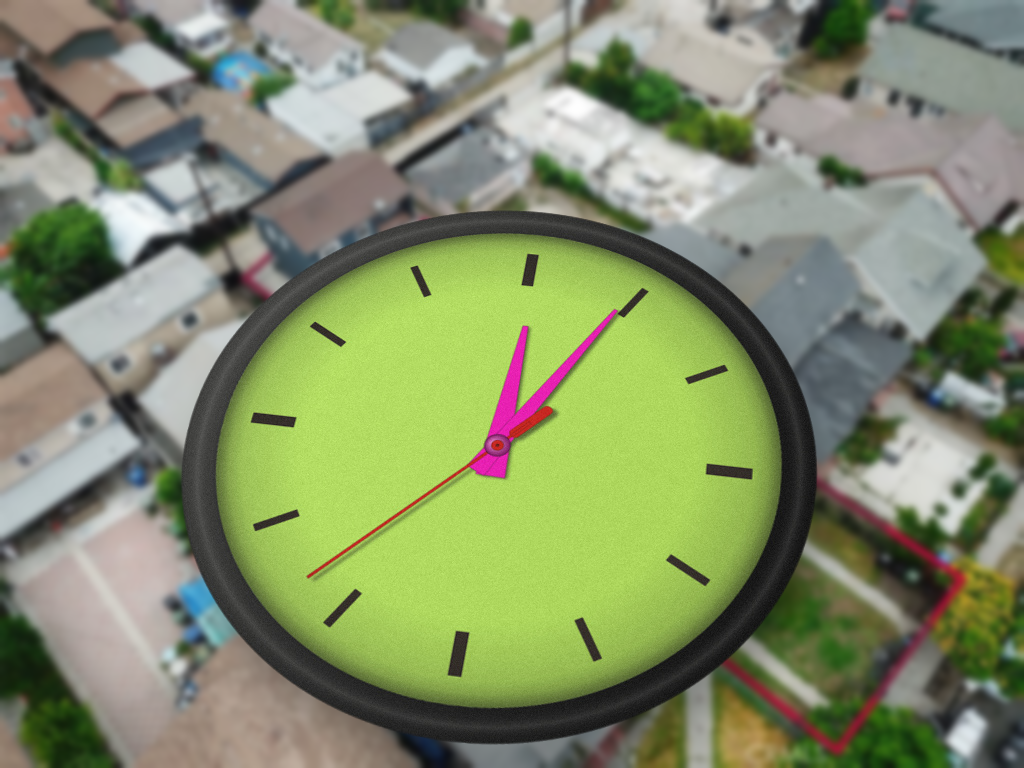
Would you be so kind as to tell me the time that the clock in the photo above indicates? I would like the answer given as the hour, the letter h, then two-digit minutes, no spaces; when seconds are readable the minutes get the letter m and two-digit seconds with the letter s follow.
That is 12h04m37s
